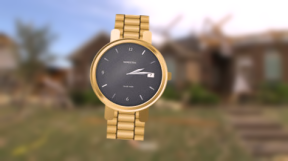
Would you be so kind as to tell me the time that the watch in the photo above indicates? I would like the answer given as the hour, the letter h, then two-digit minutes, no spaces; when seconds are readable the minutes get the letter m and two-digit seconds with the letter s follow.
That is 2h14
